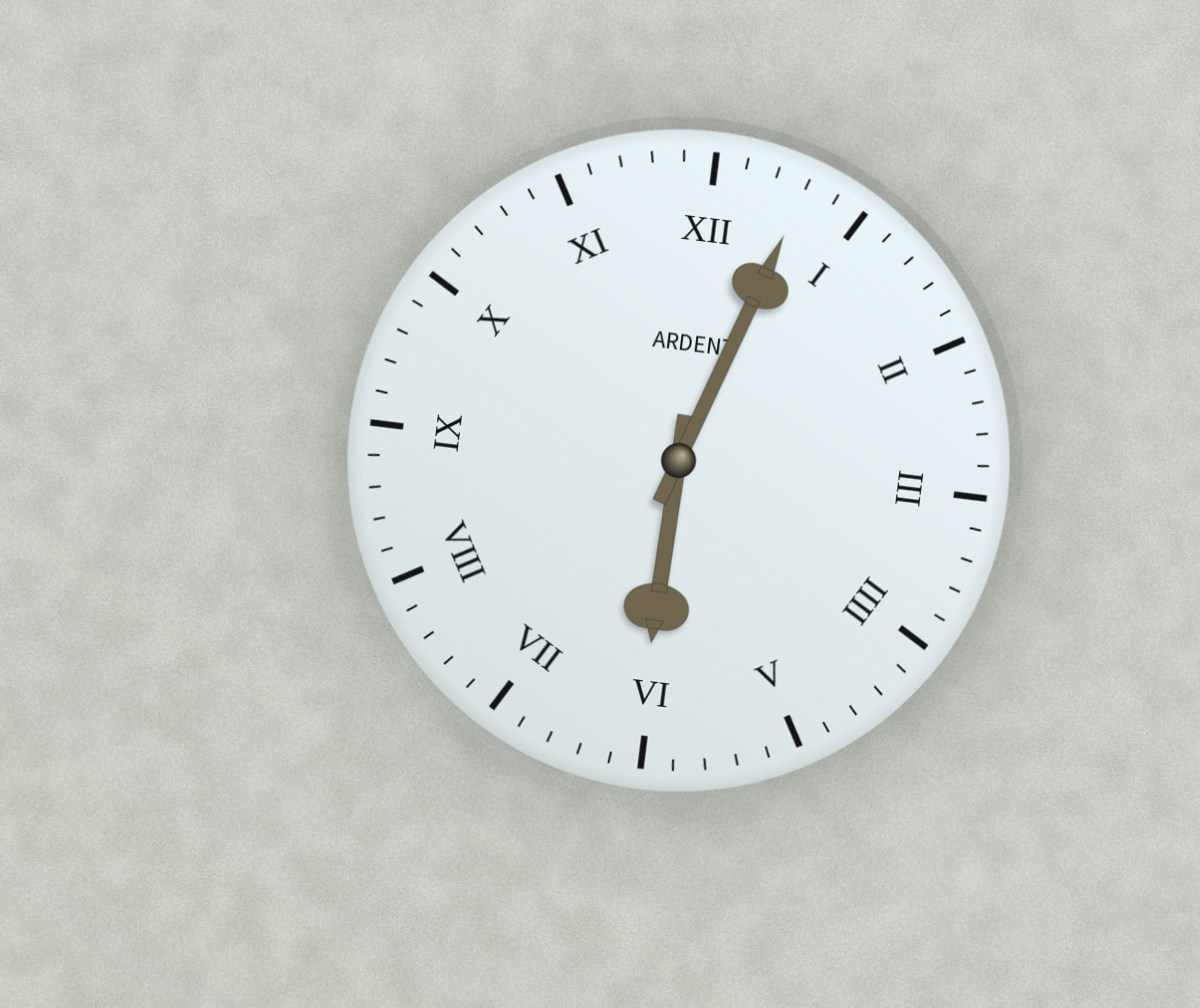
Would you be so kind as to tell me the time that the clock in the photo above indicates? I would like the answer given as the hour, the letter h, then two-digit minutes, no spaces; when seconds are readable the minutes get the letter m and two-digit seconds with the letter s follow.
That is 6h03
